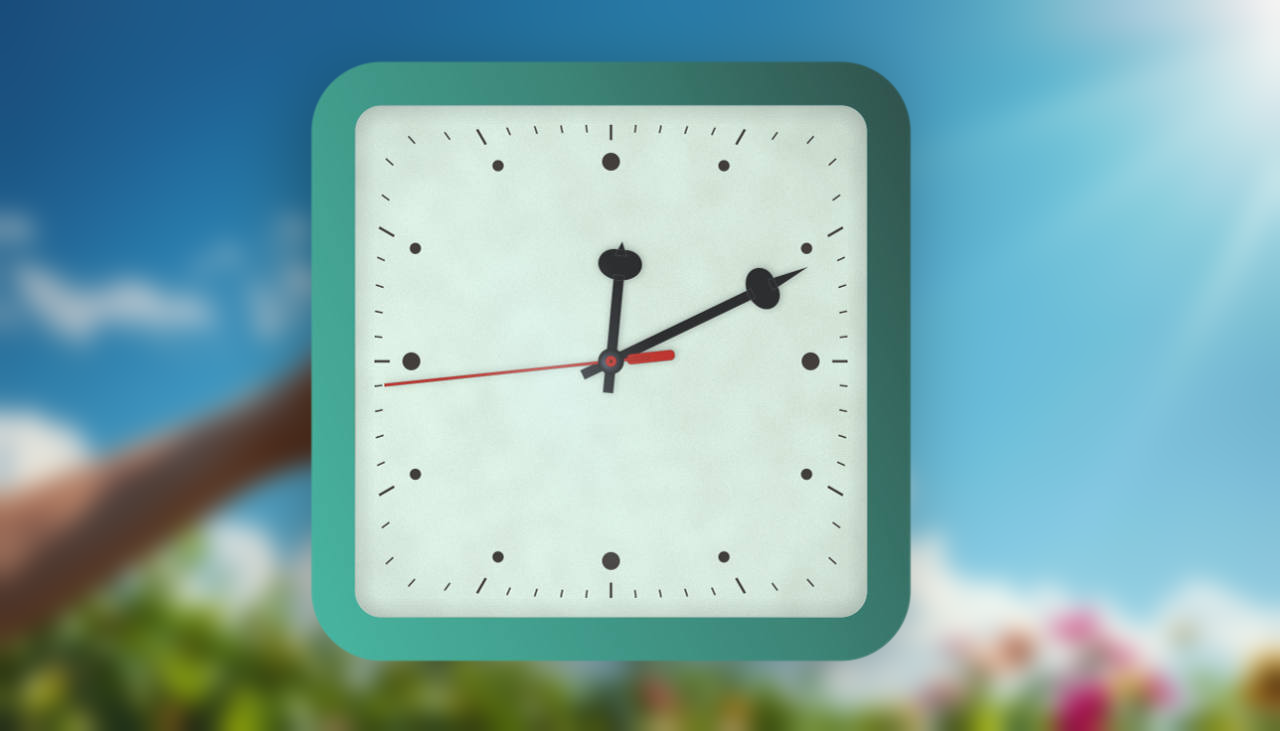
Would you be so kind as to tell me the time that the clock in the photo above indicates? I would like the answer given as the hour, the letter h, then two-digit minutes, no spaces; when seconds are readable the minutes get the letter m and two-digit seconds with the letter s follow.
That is 12h10m44s
